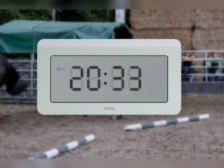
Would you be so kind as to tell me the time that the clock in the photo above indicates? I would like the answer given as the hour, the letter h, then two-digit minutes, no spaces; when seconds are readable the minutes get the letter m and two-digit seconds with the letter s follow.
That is 20h33
